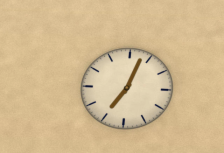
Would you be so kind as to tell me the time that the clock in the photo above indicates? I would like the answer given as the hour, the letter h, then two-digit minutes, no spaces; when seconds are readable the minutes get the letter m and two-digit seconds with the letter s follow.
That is 7h03
